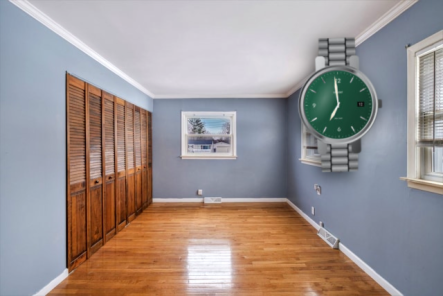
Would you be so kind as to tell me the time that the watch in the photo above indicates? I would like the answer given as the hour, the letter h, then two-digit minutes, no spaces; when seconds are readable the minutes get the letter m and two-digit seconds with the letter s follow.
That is 6h59
